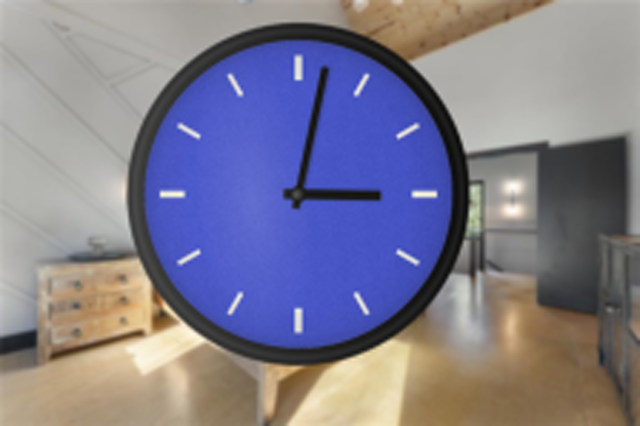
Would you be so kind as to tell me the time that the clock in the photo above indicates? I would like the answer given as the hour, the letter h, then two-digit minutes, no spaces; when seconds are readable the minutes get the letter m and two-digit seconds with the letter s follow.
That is 3h02
